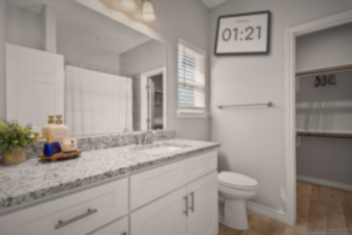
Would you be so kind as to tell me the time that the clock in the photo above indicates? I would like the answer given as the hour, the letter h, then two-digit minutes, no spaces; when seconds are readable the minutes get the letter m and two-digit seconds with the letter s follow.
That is 1h21
